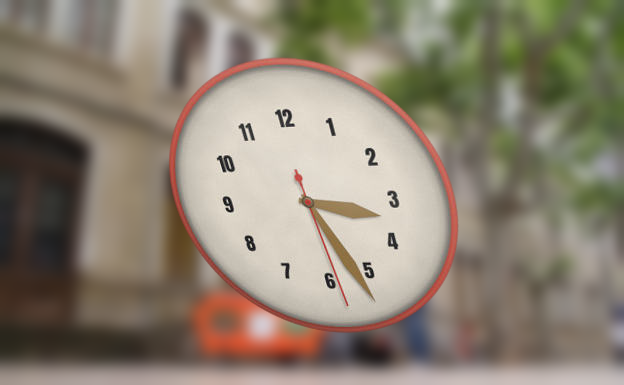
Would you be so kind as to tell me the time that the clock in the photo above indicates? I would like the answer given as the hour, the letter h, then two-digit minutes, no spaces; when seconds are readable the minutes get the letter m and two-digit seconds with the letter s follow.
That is 3h26m29s
